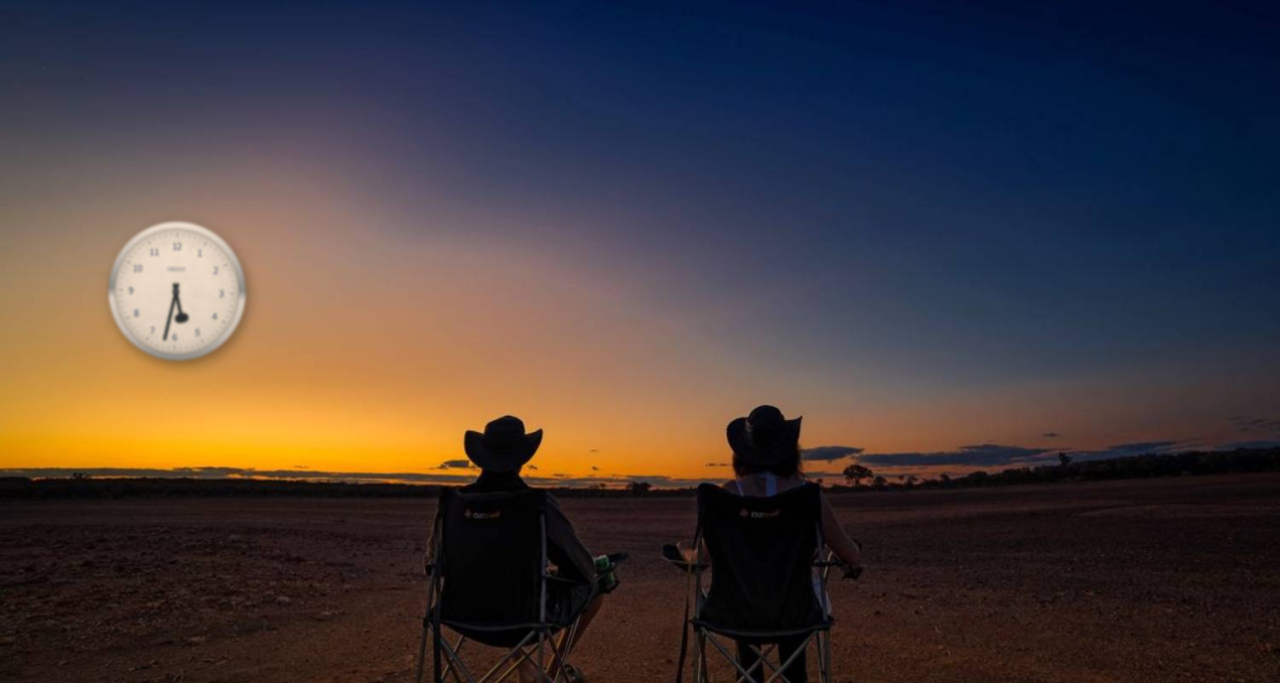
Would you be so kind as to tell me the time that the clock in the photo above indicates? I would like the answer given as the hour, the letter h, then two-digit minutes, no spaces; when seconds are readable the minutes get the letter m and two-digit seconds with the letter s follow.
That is 5h32
